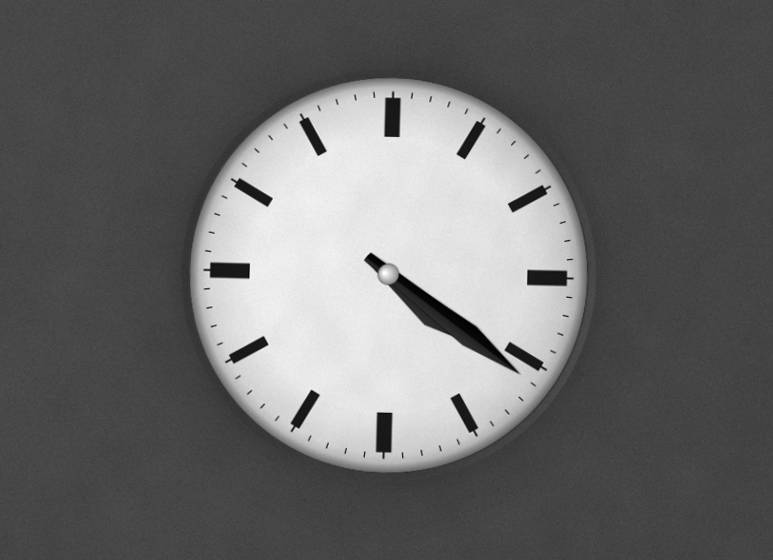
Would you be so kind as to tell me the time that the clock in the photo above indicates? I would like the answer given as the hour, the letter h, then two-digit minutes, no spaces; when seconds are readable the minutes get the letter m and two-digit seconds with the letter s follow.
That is 4h21
